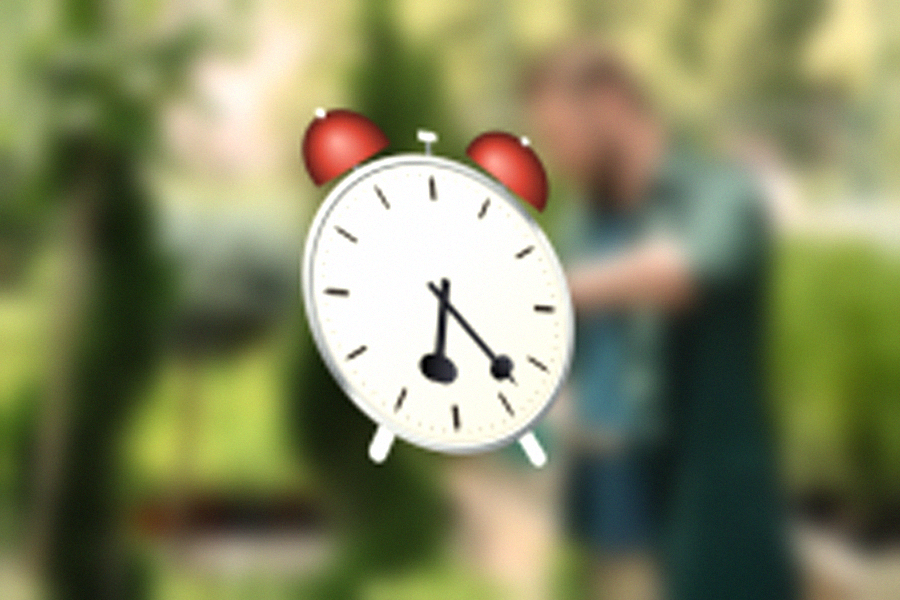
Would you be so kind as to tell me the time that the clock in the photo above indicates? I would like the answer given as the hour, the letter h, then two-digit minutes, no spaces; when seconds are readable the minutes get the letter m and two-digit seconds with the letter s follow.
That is 6h23
